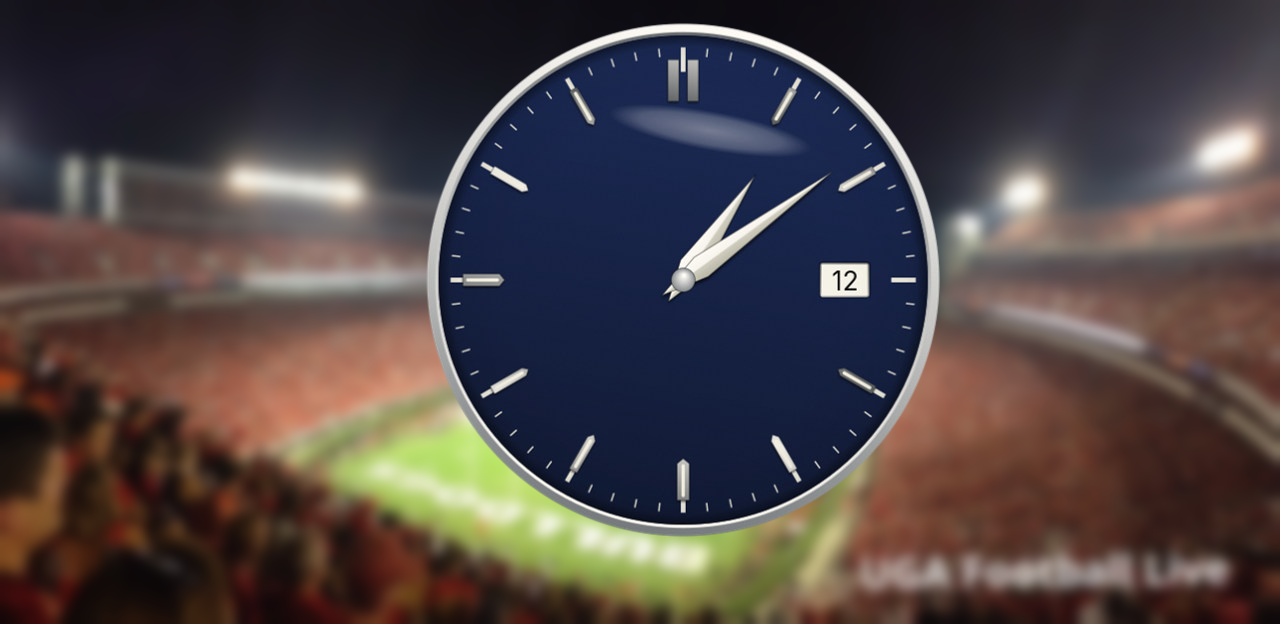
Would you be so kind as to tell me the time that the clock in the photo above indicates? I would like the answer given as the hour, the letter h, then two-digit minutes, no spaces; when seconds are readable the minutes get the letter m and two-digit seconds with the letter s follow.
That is 1h09
